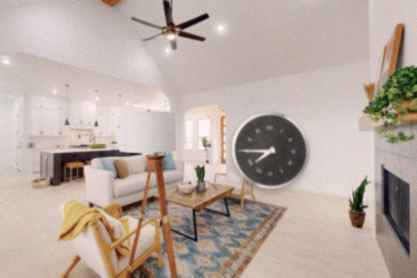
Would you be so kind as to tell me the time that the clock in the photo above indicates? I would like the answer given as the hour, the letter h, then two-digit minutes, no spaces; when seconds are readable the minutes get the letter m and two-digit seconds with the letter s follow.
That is 7h45
